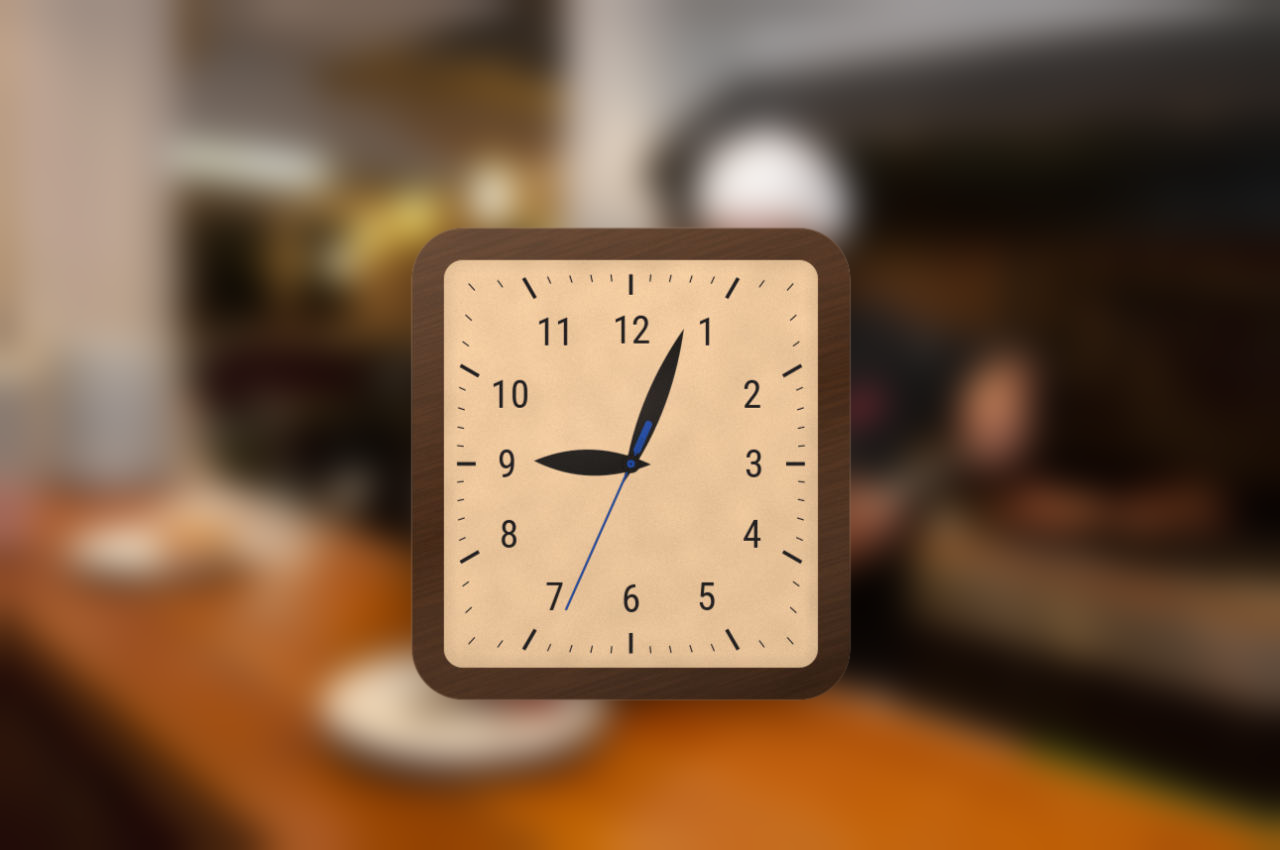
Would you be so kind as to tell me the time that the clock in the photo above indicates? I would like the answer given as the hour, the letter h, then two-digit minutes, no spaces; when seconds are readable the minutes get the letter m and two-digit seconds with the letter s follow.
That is 9h03m34s
